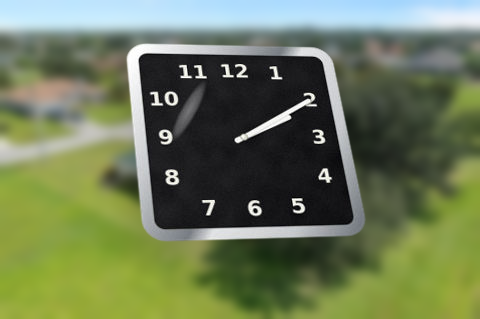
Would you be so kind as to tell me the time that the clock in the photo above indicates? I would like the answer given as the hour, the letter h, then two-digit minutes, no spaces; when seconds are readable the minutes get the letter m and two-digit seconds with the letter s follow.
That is 2h10
